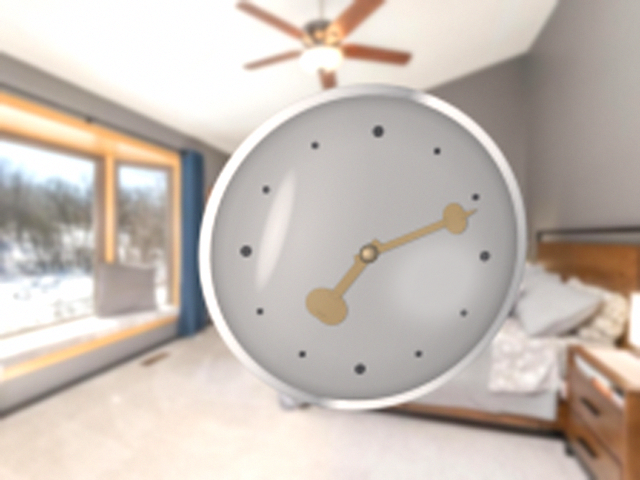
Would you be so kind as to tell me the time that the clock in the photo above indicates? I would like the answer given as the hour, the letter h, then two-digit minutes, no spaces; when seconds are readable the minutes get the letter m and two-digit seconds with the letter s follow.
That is 7h11
